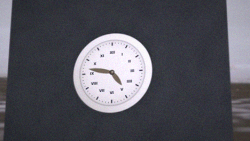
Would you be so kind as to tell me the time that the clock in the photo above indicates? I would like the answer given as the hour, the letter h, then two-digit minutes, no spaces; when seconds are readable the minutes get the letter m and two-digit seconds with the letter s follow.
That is 4h47
